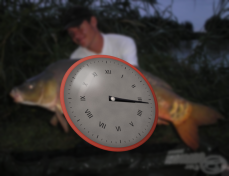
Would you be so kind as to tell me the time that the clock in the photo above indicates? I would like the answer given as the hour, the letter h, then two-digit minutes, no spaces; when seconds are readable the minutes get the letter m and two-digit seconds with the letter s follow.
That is 3h16
